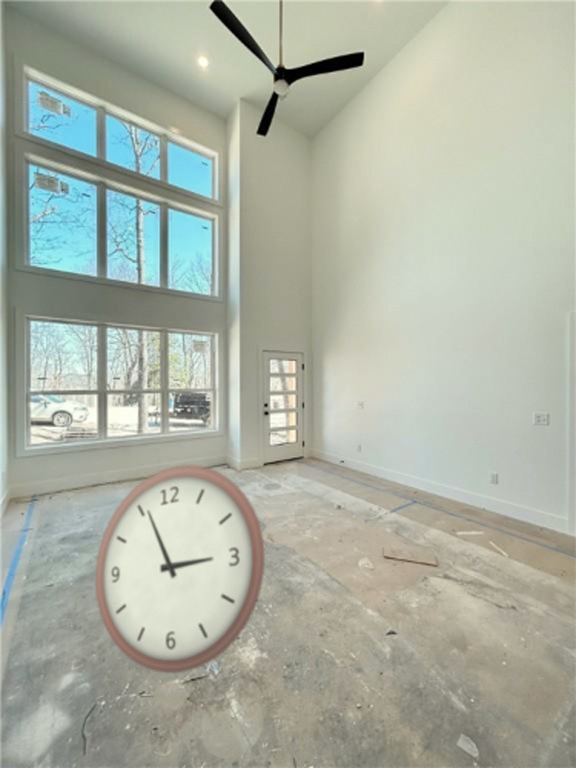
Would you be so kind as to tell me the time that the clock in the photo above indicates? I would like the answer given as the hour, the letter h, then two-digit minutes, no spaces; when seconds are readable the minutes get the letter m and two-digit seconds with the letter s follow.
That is 2h56
